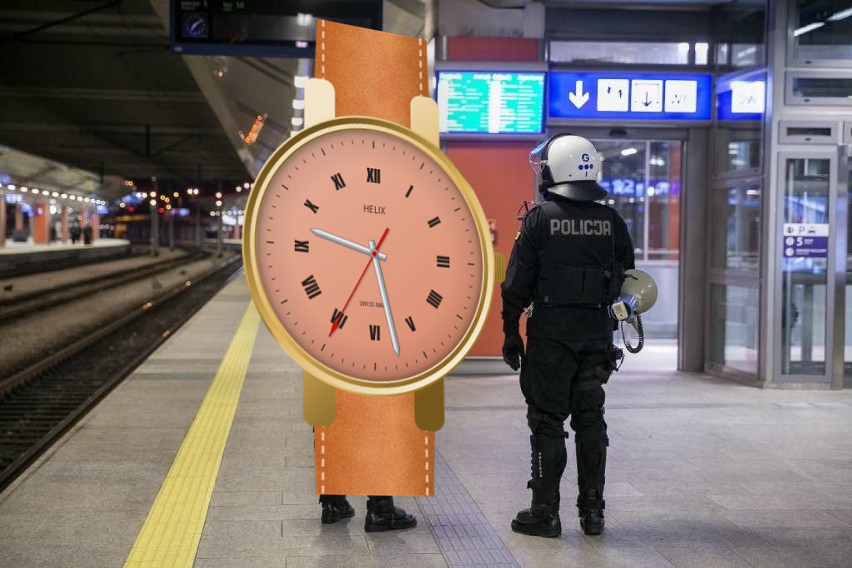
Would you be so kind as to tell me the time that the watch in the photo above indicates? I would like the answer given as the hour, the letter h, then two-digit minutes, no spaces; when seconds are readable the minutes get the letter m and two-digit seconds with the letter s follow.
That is 9h27m35s
